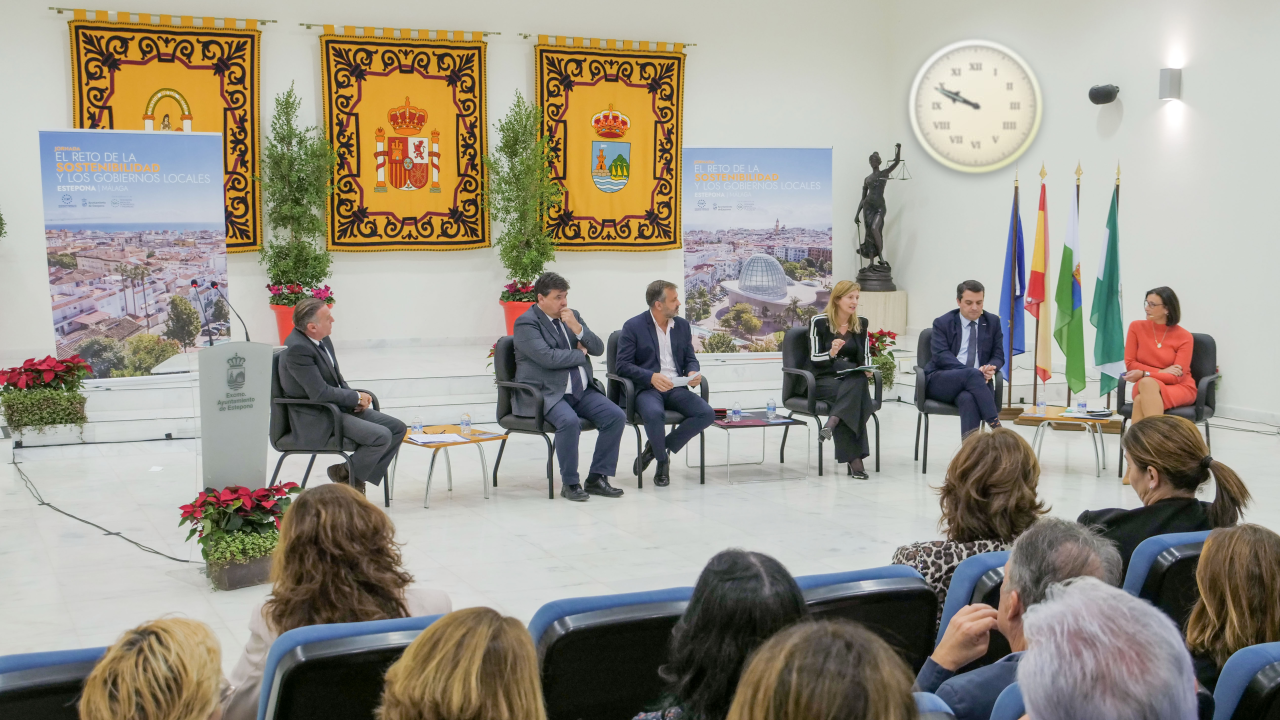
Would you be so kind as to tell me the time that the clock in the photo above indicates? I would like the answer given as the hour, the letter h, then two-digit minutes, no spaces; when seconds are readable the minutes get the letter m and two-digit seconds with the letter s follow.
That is 9h49
